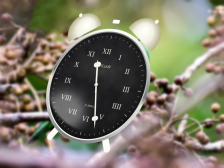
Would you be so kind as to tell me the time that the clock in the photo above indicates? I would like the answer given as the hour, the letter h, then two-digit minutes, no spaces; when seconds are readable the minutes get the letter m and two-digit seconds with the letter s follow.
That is 11h27
